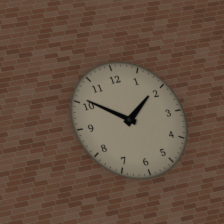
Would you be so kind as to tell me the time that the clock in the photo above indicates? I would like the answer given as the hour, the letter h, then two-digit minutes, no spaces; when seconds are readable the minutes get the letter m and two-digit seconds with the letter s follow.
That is 1h51
